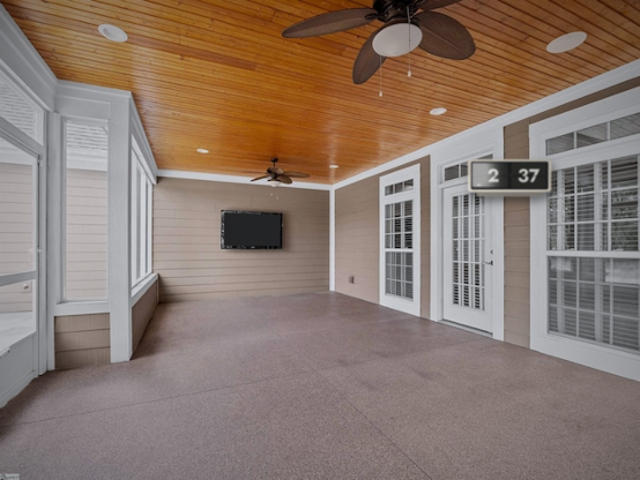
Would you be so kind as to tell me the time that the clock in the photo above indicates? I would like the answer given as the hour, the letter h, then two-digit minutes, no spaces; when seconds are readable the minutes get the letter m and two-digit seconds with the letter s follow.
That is 2h37
